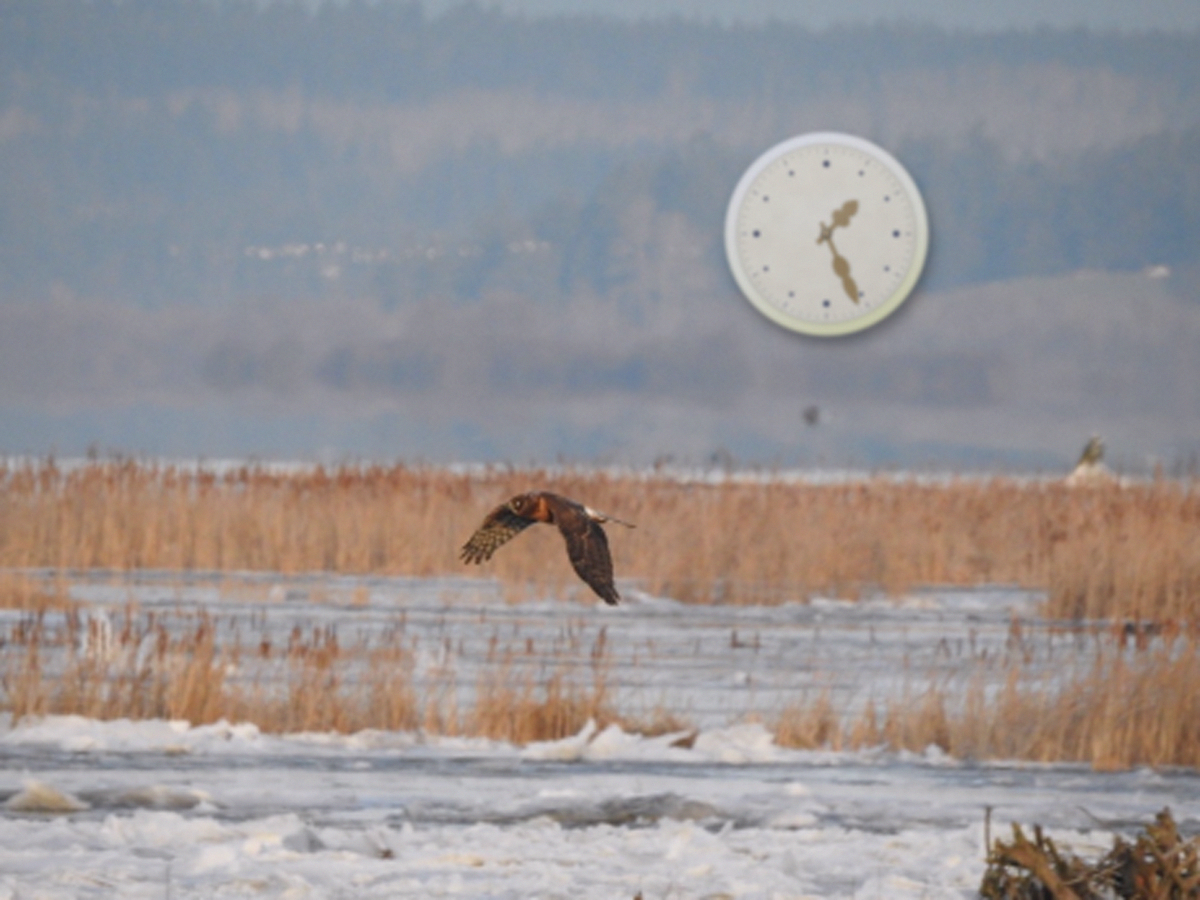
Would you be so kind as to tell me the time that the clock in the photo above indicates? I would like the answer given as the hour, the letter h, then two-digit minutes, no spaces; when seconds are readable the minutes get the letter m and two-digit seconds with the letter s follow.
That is 1h26
